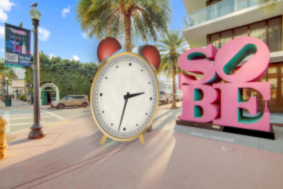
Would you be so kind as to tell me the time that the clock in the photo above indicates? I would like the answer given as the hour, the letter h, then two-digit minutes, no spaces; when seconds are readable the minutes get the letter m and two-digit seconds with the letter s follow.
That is 2h32
